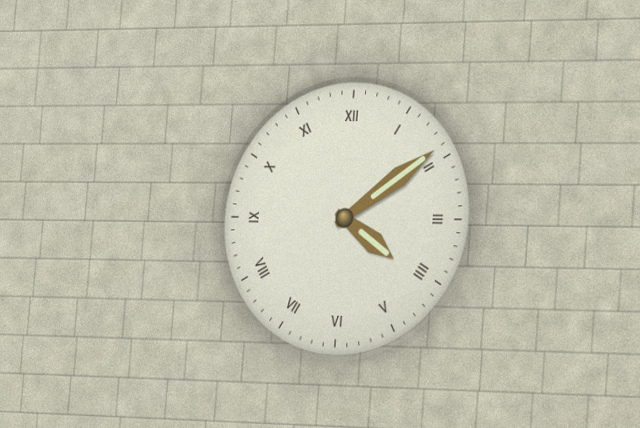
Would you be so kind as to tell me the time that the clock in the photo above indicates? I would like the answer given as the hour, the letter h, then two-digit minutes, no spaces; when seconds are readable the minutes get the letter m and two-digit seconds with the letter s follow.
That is 4h09
